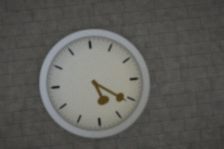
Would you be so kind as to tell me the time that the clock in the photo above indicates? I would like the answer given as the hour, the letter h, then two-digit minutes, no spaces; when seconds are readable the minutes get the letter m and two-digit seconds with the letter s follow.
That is 5h21
